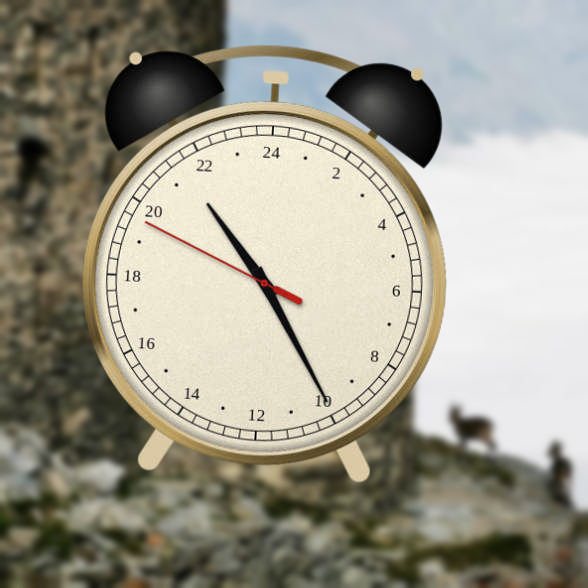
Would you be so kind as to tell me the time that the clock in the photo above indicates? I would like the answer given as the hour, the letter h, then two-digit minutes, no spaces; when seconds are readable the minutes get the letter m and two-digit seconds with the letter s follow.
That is 21h24m49s
